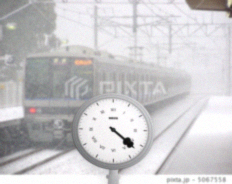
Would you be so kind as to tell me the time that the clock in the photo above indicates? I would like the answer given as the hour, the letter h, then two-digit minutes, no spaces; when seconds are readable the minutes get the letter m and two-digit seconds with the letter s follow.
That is 4h22
